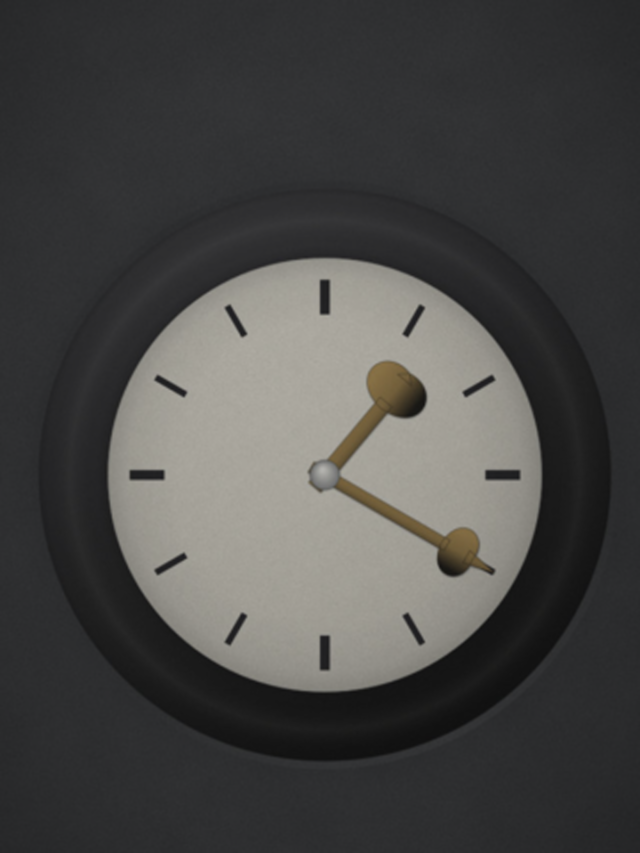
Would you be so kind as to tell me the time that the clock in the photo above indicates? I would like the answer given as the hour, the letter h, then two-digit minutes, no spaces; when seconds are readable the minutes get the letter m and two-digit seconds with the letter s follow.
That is 1h20
